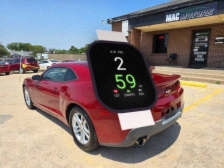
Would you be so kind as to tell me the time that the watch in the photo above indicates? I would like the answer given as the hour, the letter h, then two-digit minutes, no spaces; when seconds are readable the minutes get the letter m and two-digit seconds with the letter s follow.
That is 2h59
